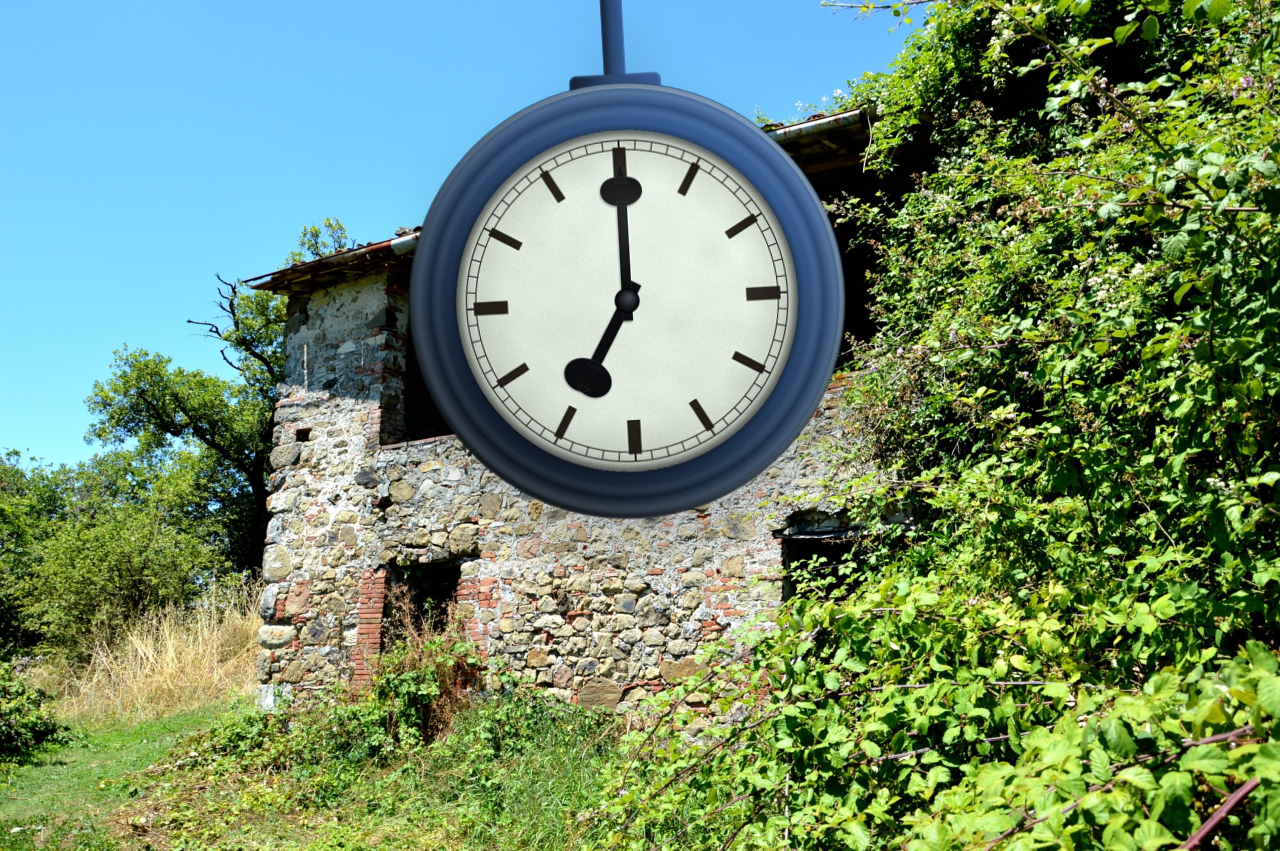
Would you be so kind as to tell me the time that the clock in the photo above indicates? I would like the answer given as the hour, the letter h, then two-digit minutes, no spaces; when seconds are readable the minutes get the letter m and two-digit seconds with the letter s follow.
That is 7h00
